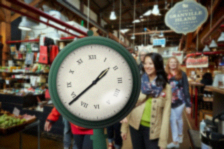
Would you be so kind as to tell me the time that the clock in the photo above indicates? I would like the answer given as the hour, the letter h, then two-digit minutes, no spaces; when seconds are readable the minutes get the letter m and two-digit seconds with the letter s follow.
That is 1h39
